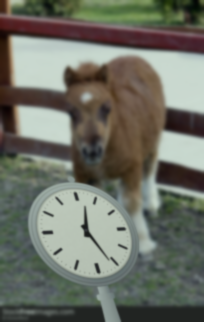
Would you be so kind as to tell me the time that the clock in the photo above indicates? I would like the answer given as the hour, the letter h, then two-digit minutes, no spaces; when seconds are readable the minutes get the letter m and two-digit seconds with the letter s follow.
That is 12h26
